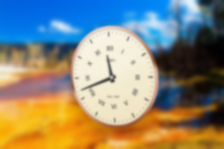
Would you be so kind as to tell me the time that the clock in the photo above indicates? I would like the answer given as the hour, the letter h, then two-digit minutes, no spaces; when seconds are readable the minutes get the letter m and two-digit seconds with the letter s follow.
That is 11h42
